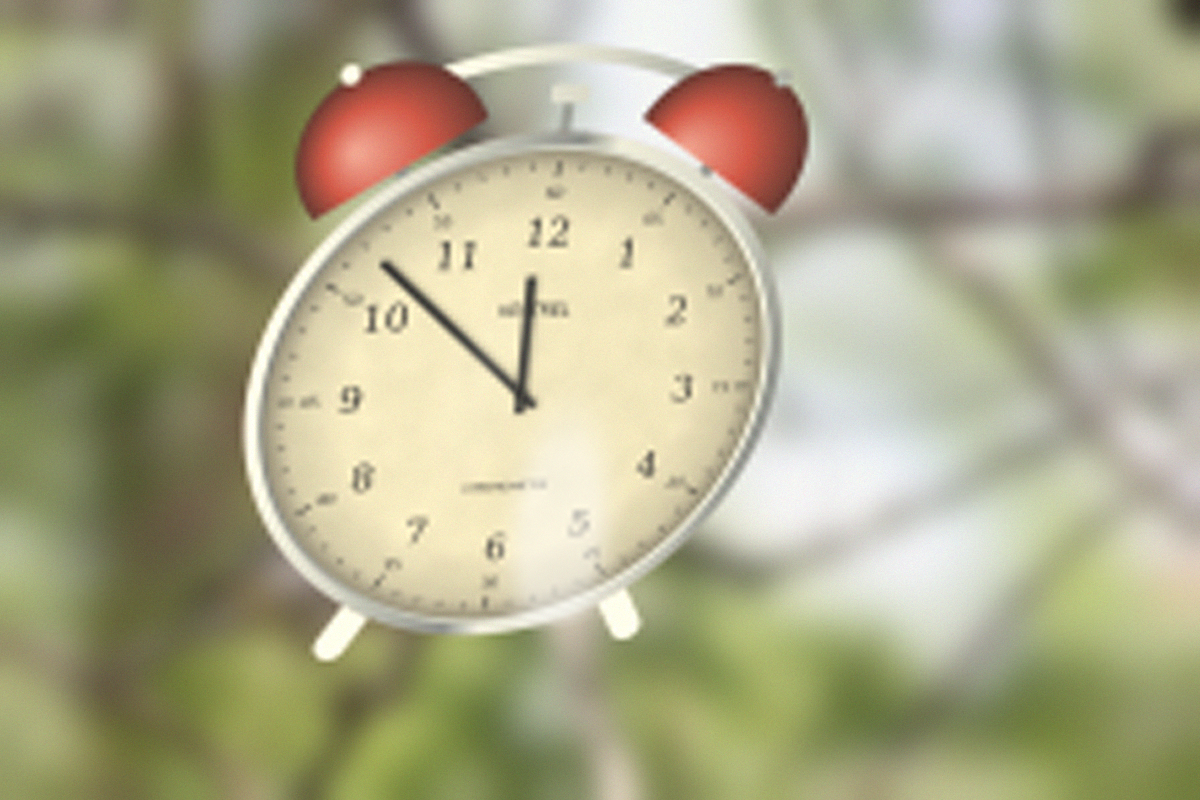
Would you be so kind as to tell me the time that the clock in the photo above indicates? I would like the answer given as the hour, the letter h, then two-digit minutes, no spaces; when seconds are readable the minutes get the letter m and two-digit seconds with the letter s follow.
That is 11h52
